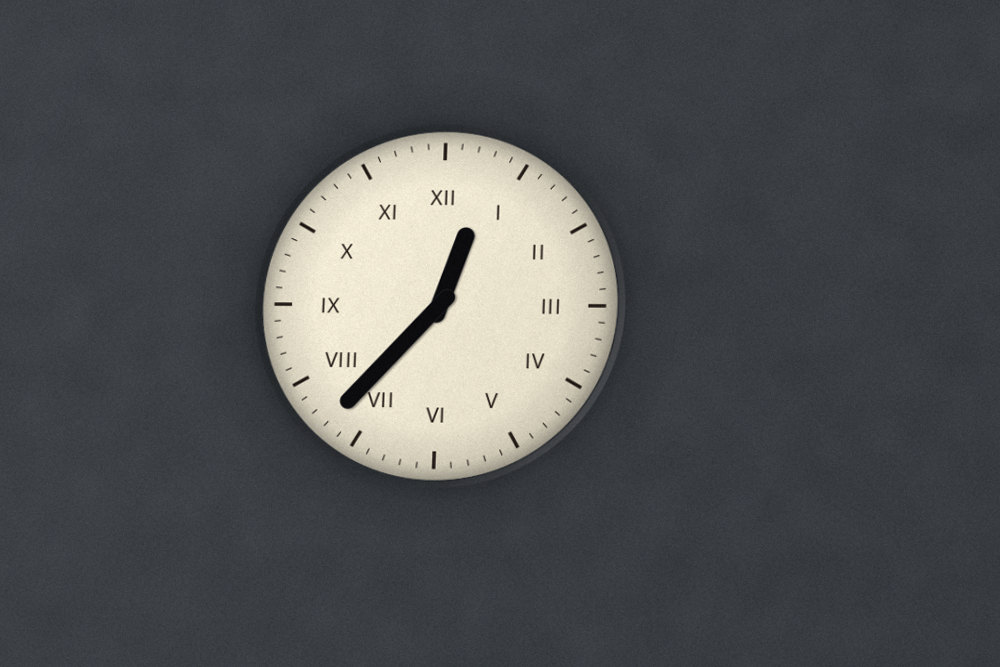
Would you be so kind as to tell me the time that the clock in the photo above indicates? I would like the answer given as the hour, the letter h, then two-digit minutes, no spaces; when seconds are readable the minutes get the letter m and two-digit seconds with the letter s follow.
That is 12h37
